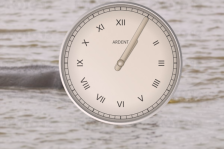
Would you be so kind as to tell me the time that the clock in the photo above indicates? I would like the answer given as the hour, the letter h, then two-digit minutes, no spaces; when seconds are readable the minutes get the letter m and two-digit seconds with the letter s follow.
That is 1h05
